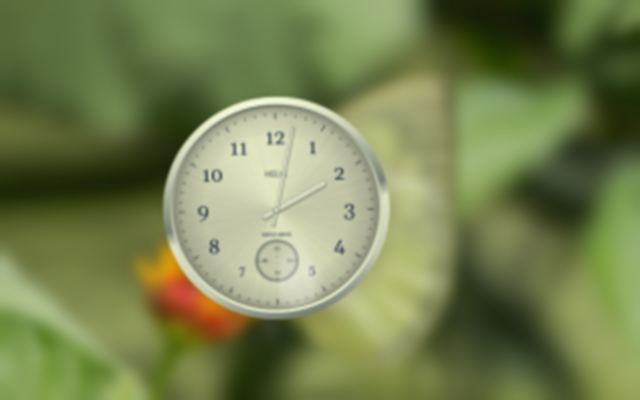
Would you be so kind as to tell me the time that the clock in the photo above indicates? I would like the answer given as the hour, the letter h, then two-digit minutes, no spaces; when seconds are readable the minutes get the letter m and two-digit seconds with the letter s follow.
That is 2h02
